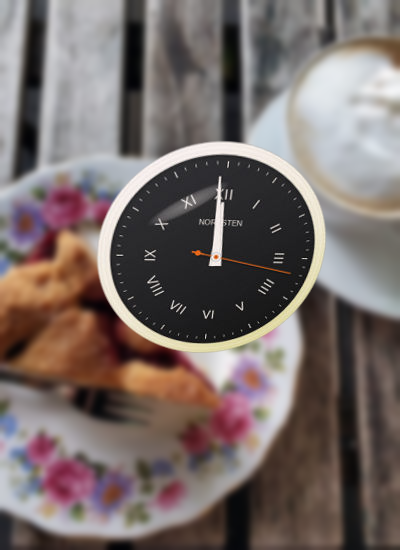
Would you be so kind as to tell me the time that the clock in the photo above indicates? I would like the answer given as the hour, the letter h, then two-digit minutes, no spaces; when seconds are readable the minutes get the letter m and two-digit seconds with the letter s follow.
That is 11h59m17s
